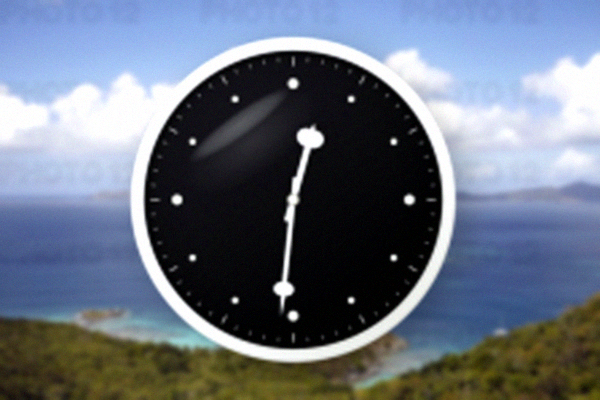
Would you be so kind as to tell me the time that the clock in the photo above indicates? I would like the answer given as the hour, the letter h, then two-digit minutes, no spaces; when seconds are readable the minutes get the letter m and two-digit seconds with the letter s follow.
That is 12h31
